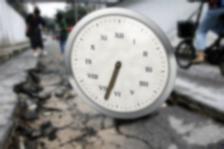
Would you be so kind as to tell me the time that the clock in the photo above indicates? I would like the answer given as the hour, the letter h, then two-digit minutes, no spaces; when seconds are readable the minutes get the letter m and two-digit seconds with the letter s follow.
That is 6h33
